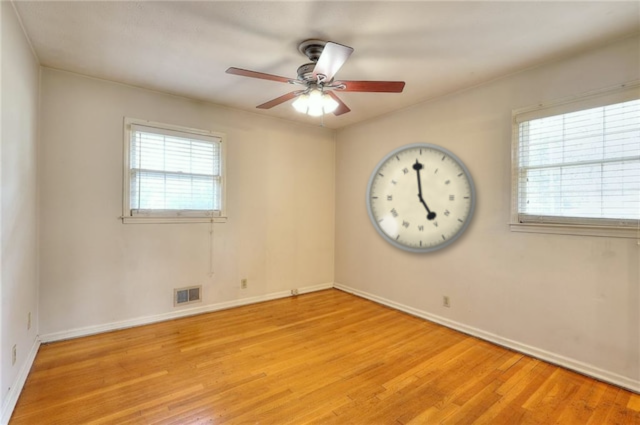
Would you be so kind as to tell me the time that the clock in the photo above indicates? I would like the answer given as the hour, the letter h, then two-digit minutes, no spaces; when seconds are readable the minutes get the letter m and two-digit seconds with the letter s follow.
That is 4h59
